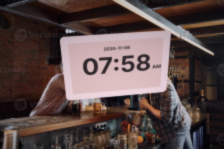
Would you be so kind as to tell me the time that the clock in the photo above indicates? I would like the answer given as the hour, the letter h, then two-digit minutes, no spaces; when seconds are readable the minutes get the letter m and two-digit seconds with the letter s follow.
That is 7h58
